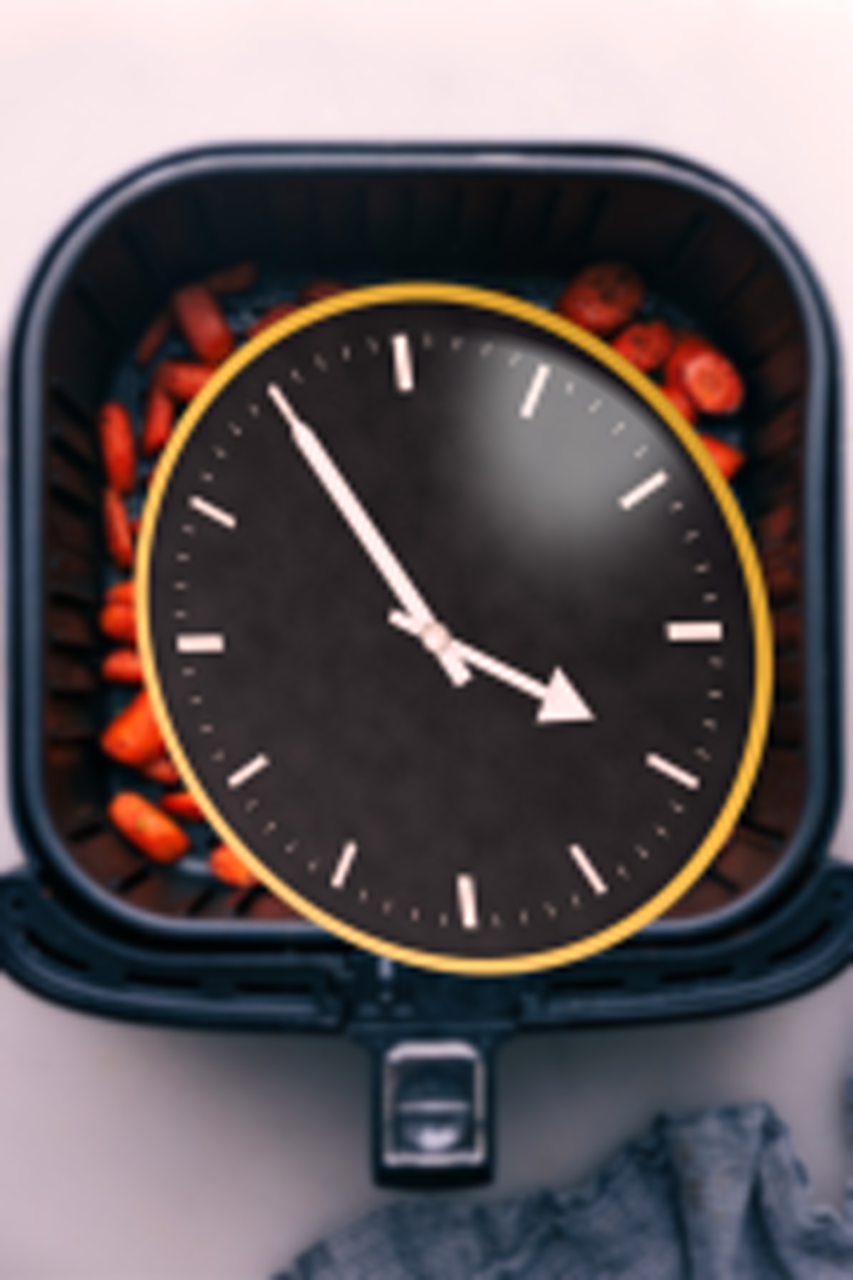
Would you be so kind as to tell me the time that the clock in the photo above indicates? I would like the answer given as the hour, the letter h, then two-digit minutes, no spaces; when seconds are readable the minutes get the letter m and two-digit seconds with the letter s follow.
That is 3h55
